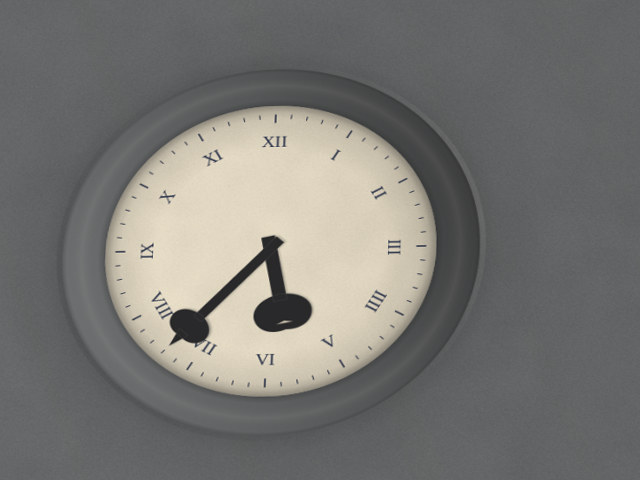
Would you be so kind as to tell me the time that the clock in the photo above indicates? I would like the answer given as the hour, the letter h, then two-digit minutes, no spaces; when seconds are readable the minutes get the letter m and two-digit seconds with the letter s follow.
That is 5h37
